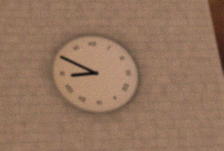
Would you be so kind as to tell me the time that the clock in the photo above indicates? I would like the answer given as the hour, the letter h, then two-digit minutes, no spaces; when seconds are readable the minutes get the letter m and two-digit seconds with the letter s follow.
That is 8h50
